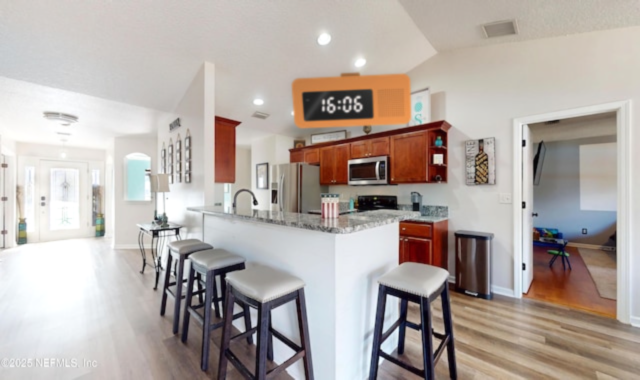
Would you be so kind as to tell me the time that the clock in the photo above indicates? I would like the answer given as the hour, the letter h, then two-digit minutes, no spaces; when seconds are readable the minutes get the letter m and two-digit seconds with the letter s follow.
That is 16h06
